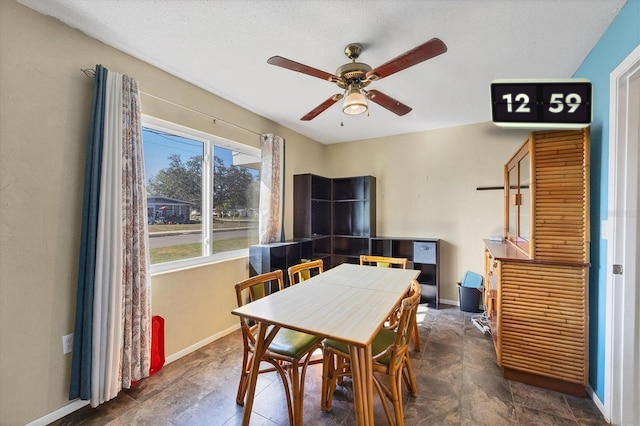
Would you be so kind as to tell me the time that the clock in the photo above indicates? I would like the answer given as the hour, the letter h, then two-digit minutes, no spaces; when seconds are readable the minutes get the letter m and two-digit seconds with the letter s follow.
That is 12h59
